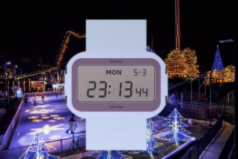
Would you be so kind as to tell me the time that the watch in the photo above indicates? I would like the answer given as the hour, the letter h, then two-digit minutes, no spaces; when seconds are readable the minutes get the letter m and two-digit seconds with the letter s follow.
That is 23h13m44s
